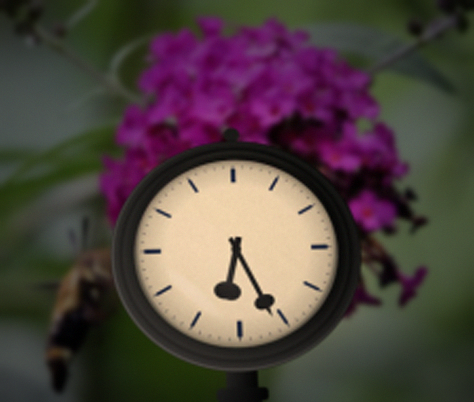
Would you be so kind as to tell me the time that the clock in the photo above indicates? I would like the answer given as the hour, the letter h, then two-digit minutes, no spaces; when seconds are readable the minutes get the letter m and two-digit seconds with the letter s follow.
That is 6h26
